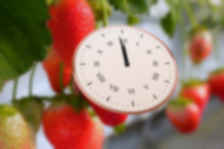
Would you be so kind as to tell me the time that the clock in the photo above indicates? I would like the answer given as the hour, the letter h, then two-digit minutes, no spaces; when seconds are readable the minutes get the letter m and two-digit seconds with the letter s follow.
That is 11h59
